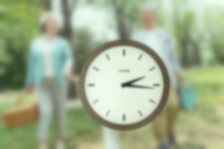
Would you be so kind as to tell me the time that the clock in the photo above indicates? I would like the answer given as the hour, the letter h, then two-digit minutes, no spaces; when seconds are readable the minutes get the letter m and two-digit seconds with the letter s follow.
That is 2h16
